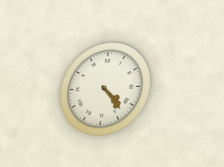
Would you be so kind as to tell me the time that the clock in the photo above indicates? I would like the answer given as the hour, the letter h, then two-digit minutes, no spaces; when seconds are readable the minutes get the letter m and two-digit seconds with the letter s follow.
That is 4h23
